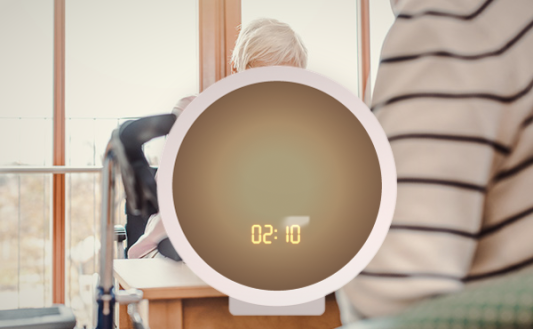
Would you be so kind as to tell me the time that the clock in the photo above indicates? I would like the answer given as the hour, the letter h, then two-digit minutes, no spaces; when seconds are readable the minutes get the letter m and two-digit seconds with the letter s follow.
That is 2h10
